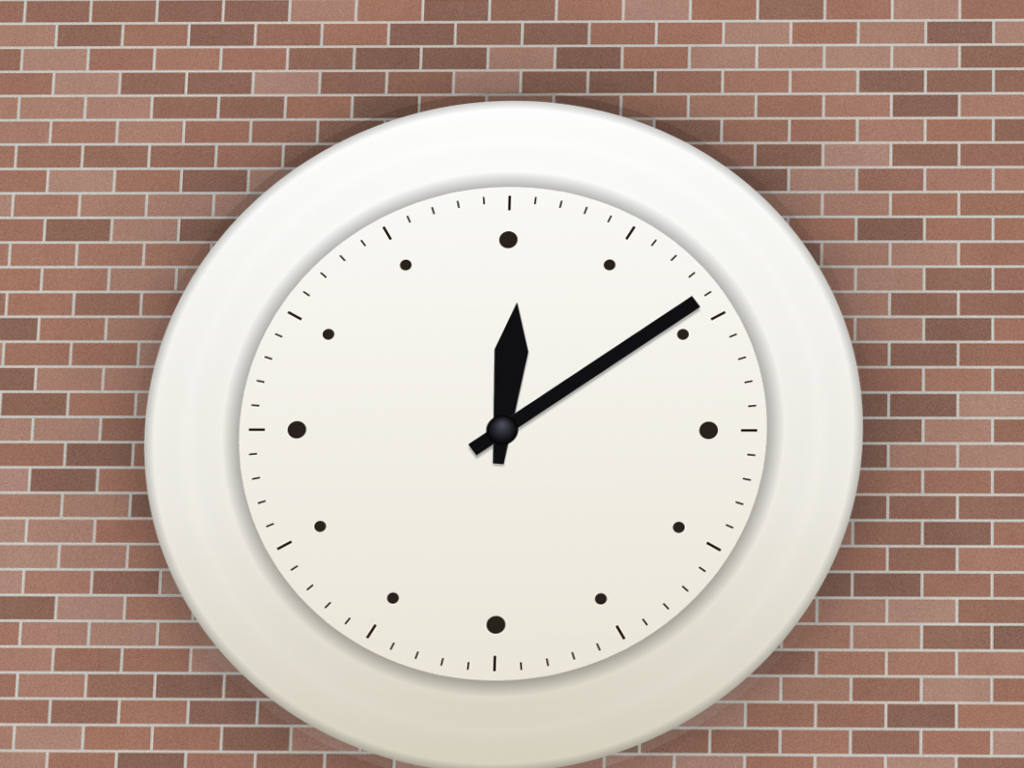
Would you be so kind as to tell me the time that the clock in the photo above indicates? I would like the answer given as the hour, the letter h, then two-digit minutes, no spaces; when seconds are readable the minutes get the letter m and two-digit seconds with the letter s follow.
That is 12h09
